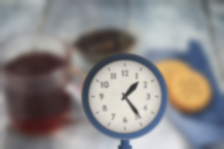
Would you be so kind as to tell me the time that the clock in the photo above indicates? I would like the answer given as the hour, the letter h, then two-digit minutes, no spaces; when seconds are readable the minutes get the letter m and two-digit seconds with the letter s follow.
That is 1h24
